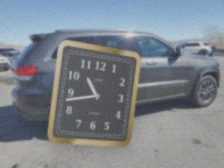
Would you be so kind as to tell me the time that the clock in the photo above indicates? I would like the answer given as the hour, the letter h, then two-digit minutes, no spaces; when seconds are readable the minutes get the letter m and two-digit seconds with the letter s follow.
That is 10h43
